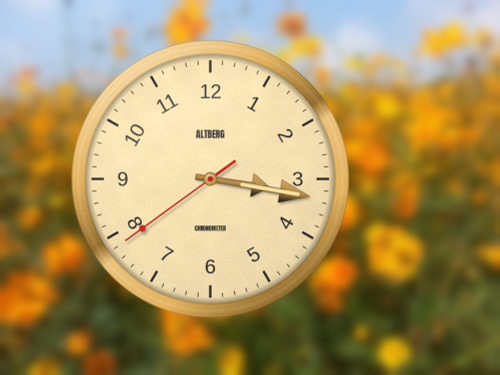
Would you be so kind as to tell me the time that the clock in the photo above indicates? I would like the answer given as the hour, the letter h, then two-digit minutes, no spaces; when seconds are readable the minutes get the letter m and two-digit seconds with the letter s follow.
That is 3h16m39s
